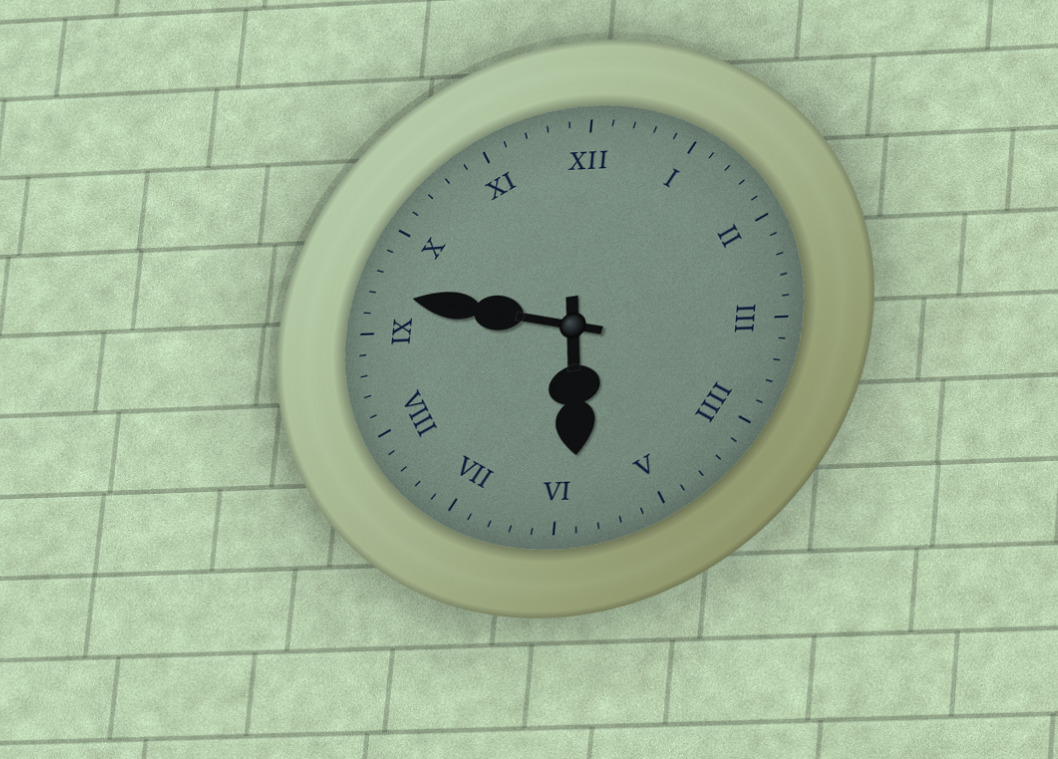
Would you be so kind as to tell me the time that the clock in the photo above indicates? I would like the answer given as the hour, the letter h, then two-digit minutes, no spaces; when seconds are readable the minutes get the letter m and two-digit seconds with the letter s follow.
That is 5h47
